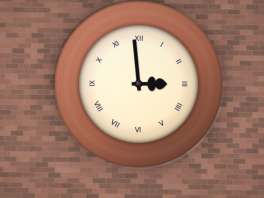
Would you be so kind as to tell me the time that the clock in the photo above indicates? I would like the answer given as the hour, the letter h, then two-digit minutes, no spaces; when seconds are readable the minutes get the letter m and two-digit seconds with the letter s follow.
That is 2h59
